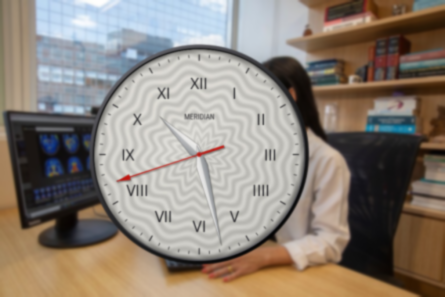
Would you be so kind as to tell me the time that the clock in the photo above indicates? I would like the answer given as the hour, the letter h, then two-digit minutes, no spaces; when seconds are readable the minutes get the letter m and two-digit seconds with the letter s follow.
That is 10h27m42s
